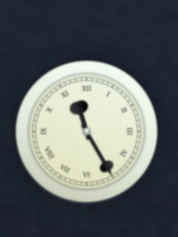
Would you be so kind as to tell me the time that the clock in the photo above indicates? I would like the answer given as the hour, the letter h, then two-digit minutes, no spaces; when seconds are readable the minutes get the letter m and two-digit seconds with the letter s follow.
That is 11h25
